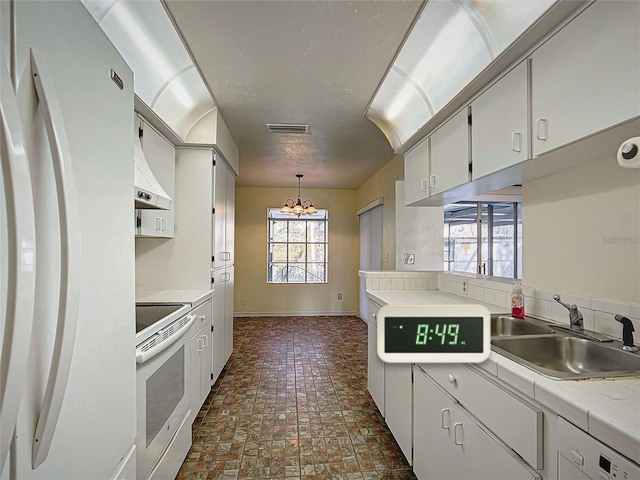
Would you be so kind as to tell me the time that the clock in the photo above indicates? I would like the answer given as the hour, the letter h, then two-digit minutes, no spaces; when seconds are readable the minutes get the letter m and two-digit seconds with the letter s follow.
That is 8h49
